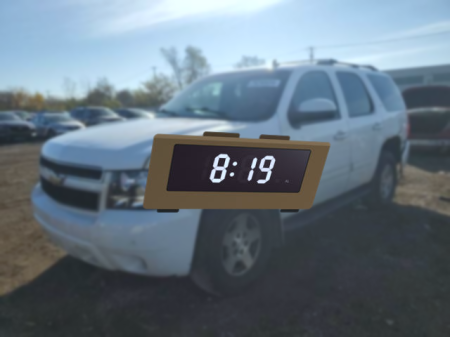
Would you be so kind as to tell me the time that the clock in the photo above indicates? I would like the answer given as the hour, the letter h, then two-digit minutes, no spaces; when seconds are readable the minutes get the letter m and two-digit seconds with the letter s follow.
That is 8h19
